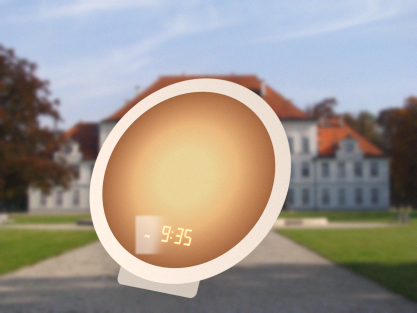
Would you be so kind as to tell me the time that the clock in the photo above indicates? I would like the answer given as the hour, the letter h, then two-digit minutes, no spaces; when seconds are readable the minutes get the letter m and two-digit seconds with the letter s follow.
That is 9h35
